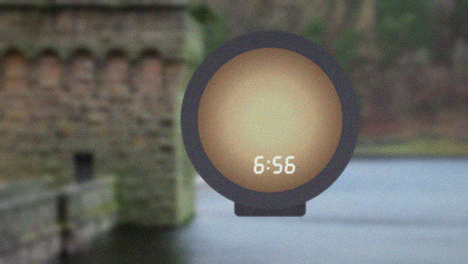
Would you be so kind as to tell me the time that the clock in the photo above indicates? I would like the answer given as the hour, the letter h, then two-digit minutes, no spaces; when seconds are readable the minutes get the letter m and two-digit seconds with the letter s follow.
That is 6h56
